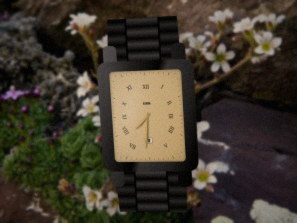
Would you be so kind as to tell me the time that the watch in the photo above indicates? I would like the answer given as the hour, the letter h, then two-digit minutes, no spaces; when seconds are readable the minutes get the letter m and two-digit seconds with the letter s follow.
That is 7h31
